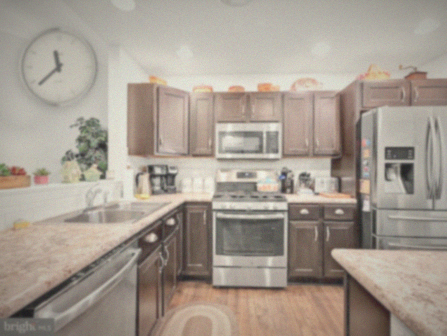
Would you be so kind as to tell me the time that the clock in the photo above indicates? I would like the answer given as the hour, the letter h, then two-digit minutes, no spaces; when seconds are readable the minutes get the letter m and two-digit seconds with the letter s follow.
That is 11h38
